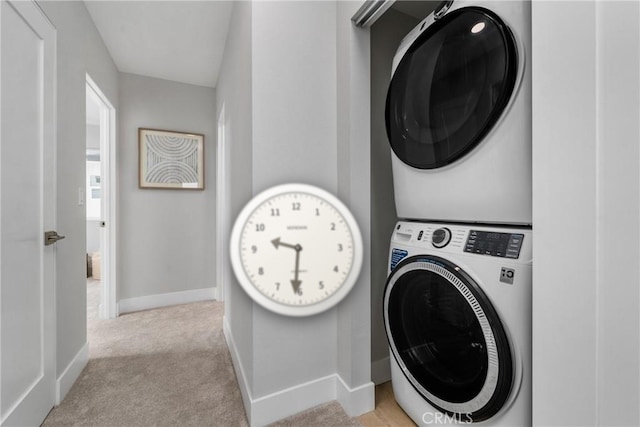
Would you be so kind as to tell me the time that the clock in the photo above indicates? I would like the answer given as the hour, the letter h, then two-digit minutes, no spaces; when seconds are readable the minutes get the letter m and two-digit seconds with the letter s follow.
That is 9h31
